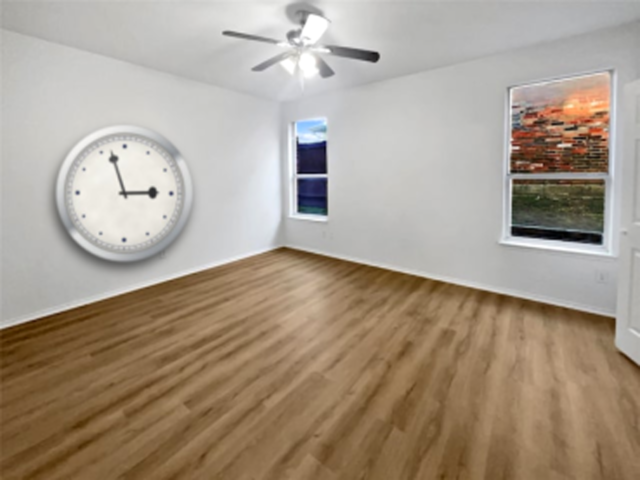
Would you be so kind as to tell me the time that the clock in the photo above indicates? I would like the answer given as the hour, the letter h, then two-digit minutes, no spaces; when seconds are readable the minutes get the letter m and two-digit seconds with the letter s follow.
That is 2h57
